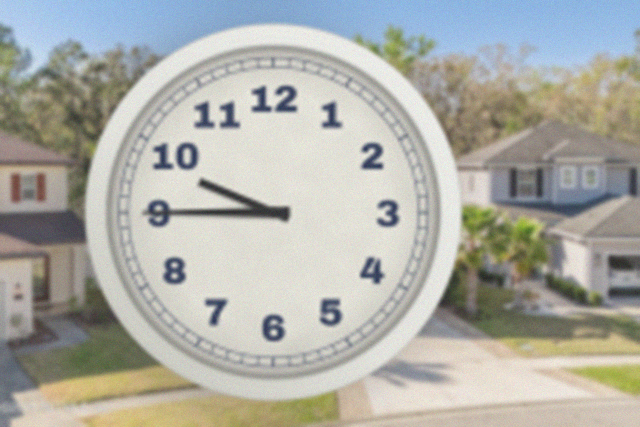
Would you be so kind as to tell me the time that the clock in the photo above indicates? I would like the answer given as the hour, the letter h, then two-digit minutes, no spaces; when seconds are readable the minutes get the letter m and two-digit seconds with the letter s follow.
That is 9h45
